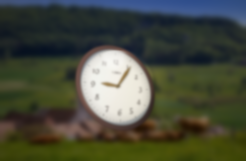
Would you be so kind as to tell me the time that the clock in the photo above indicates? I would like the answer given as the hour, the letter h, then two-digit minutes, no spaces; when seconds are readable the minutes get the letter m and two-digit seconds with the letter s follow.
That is 9h06
